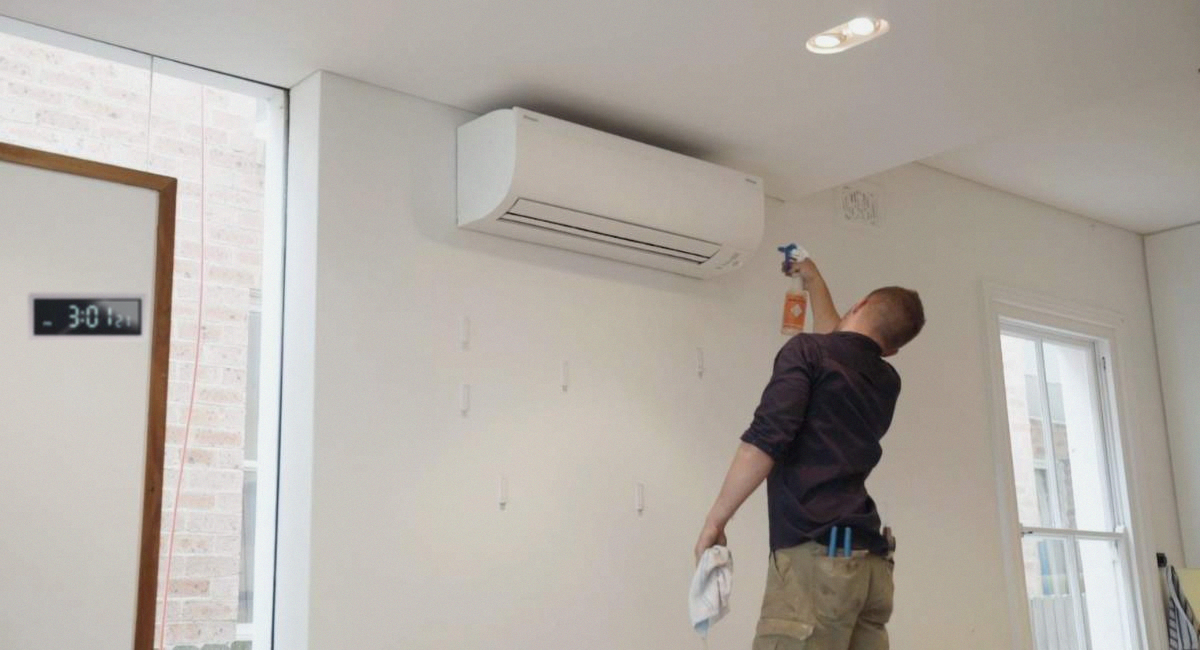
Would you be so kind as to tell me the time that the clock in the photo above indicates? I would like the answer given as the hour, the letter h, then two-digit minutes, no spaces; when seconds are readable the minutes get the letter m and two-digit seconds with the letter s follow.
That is 3h01m21s
